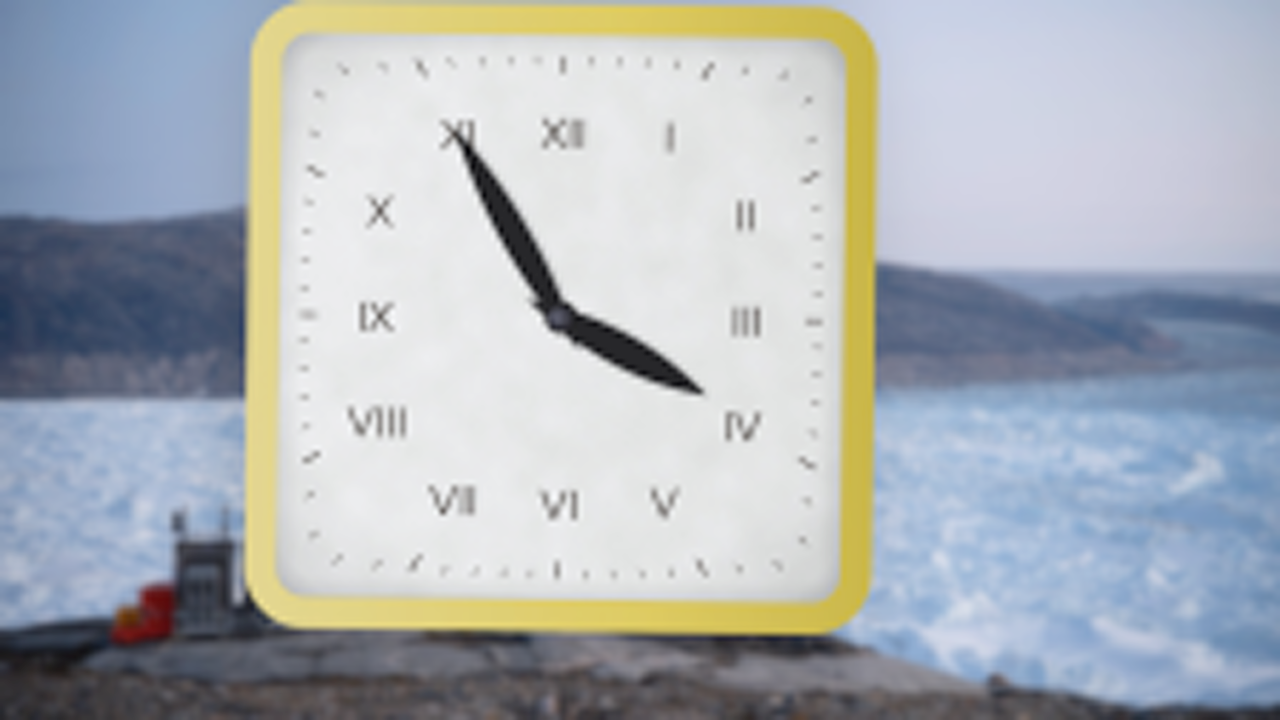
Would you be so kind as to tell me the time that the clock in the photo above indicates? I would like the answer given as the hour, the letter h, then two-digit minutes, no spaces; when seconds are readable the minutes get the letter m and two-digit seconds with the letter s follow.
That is 3h55
